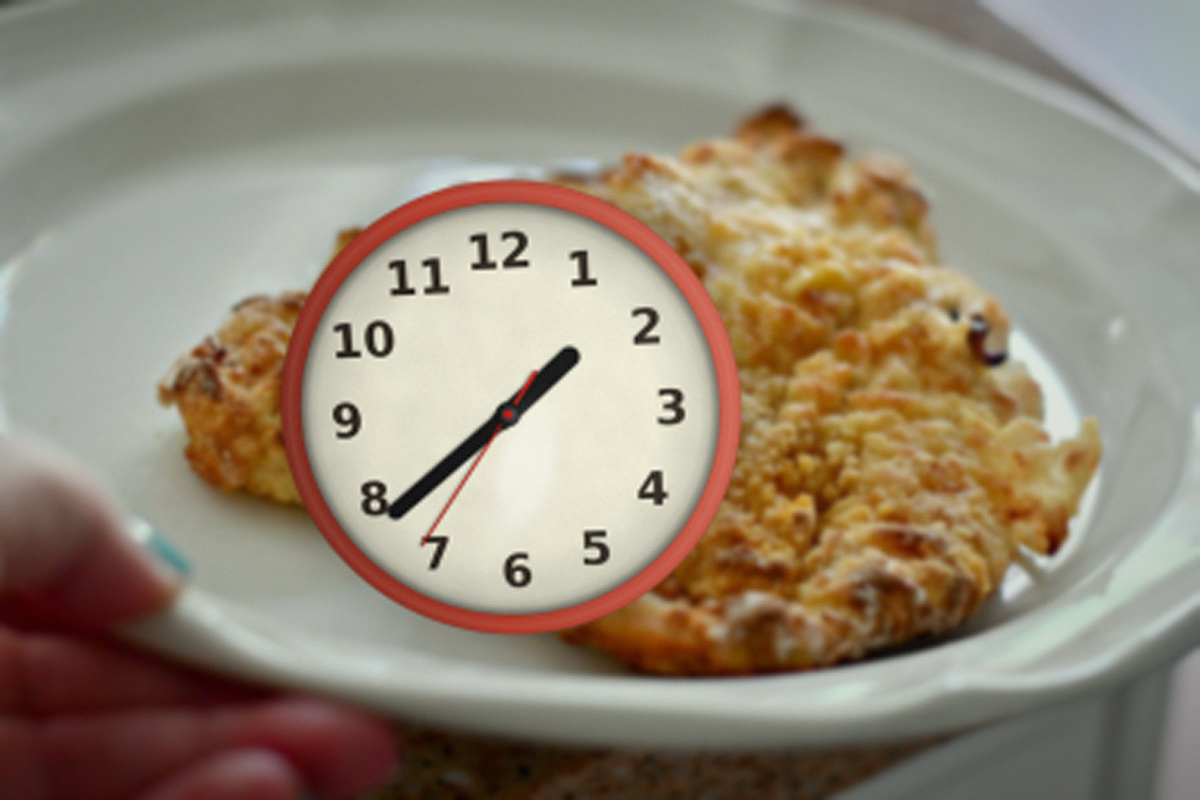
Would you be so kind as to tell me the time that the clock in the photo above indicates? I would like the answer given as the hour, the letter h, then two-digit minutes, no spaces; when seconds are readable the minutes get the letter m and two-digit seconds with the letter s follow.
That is 1h38m36s
